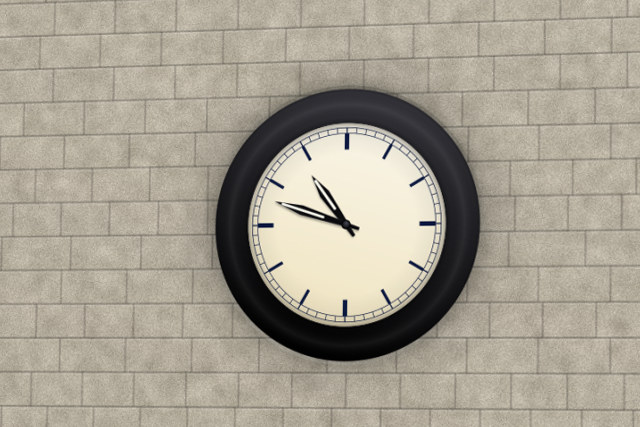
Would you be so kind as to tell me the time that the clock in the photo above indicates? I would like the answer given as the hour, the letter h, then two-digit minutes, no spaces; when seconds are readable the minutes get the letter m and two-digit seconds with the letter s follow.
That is 10h48
